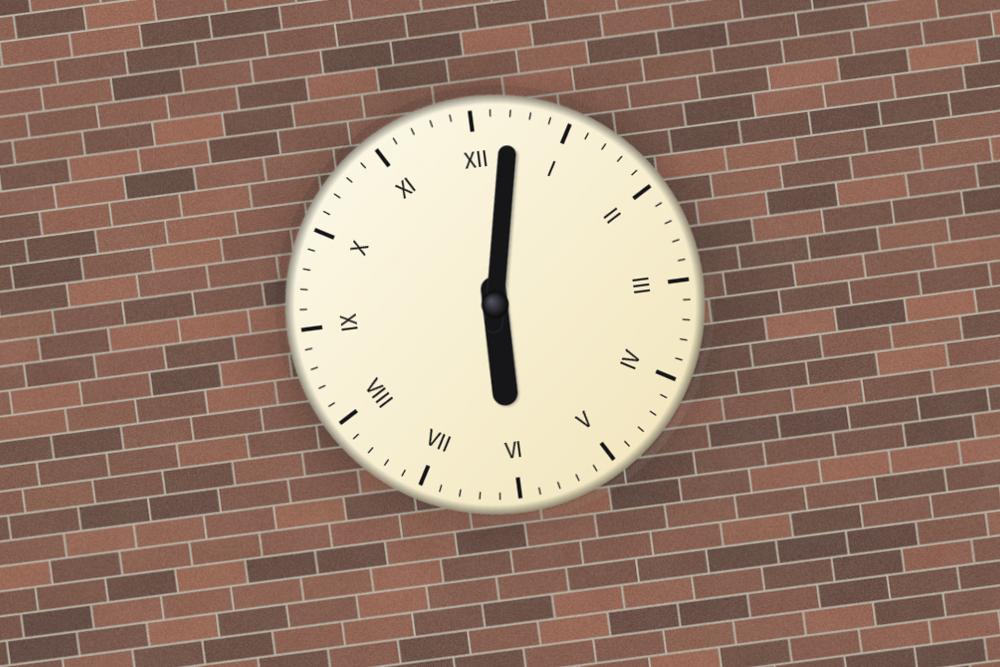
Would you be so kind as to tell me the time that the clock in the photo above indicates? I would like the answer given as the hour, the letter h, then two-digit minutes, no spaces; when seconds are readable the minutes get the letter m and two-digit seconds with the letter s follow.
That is 6h02
